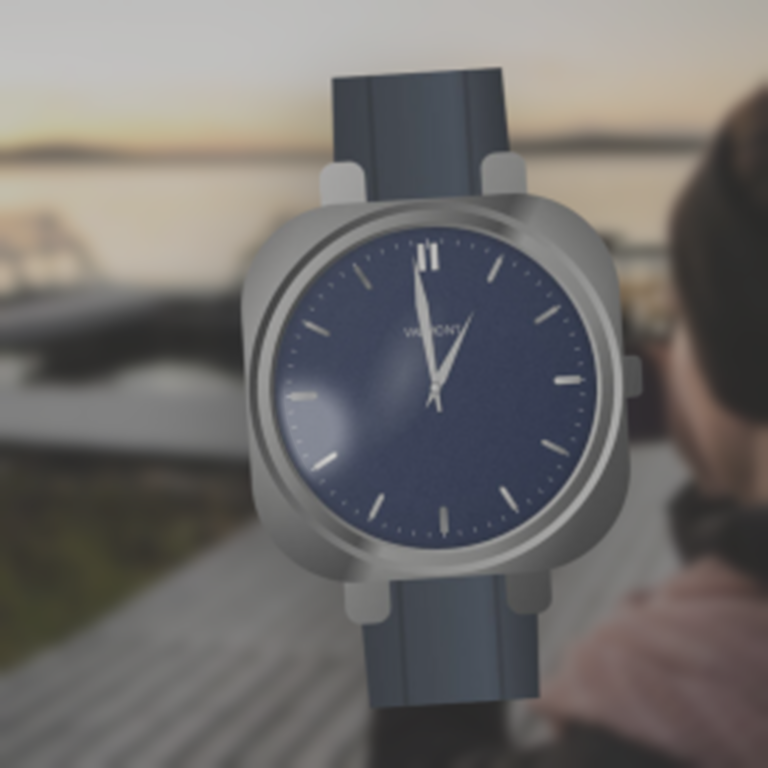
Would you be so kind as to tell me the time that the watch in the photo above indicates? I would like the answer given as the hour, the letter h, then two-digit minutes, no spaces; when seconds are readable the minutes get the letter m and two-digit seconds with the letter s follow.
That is 12h59
